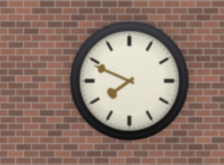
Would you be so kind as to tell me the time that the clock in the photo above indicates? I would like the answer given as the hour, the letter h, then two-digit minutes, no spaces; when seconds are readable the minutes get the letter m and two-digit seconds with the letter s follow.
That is 7h49
